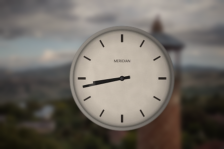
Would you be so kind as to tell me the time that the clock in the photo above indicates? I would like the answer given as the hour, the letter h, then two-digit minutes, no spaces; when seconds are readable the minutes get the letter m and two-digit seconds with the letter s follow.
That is 8h43
